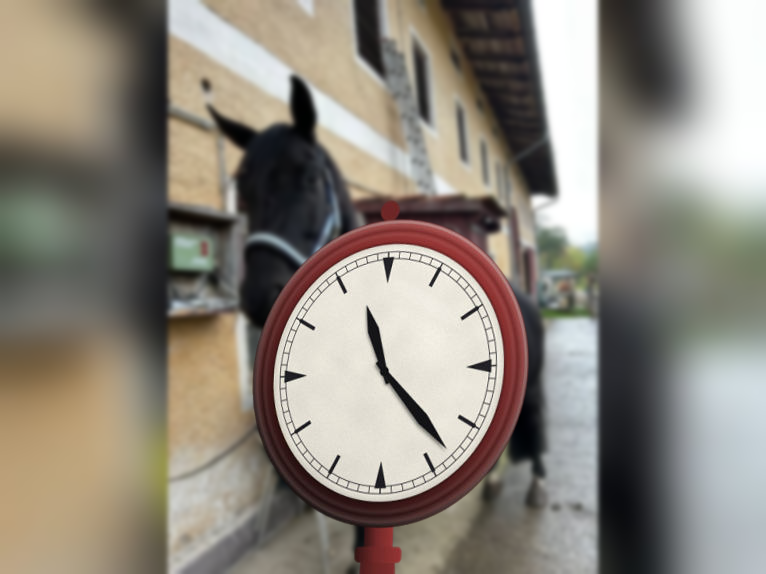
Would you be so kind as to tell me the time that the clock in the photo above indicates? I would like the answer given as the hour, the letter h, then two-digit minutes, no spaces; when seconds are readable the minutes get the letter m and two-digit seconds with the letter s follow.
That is 11h23
